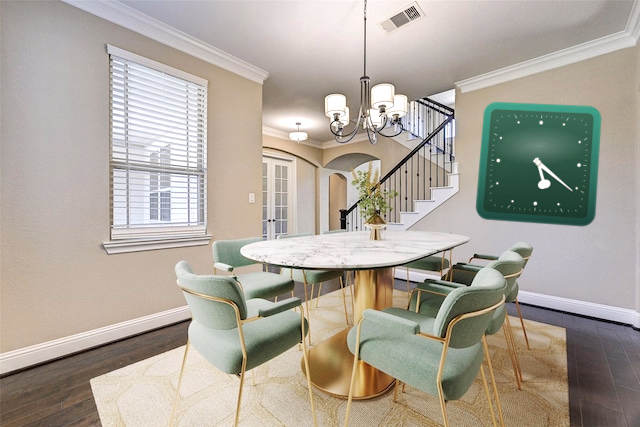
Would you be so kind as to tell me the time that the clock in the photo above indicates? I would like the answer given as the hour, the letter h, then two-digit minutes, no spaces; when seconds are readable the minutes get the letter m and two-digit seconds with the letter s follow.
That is 5h21
